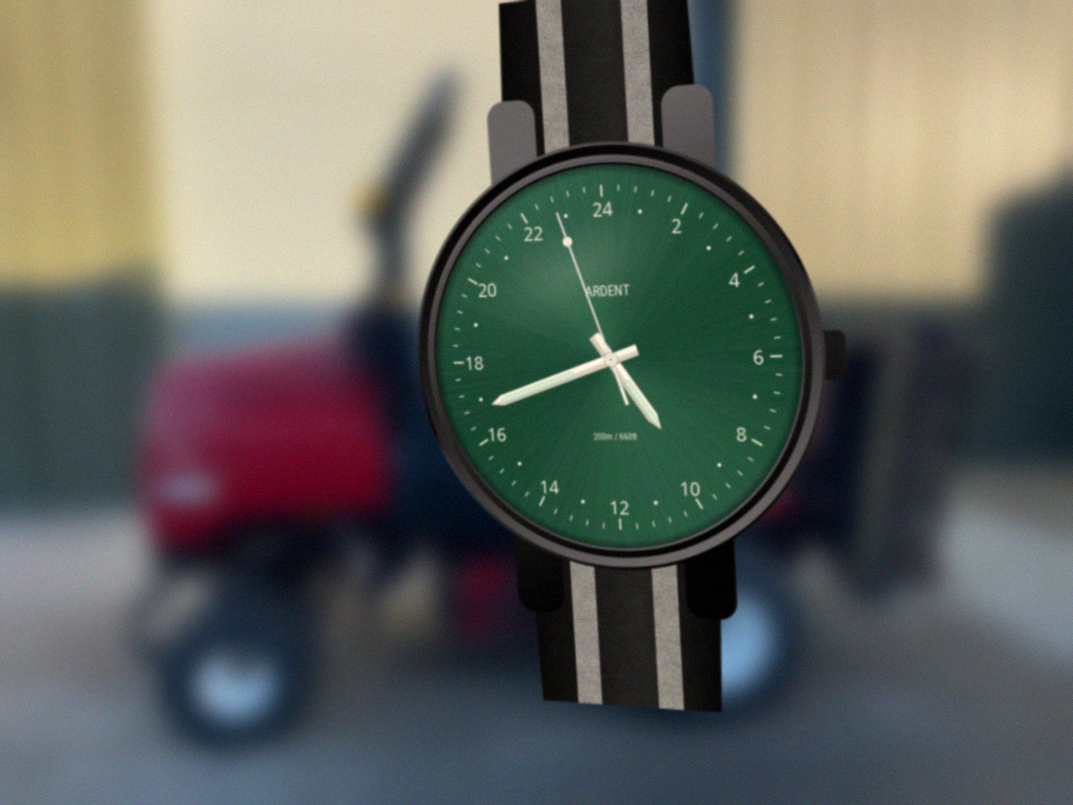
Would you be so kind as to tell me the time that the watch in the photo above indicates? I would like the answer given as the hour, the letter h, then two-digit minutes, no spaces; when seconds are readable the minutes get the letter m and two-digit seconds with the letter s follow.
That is 9h41m57s
